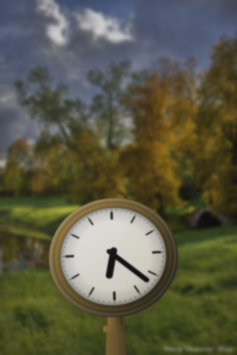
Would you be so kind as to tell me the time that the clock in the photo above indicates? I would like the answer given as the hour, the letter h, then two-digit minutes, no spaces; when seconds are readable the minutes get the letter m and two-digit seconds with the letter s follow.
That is 6h22
